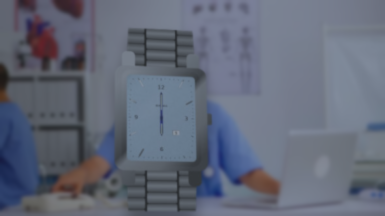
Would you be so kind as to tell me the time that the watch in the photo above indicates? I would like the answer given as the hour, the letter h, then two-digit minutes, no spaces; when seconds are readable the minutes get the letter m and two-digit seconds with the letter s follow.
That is 6h00
